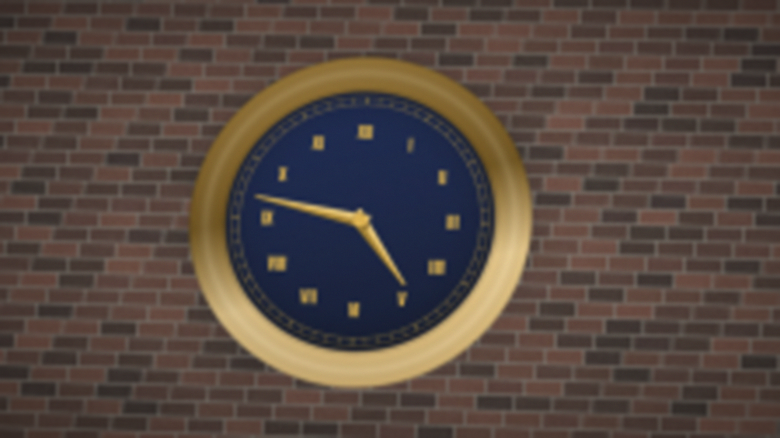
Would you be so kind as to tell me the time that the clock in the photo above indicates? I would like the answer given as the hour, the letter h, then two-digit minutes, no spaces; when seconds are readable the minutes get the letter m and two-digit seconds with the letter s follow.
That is 4h47
